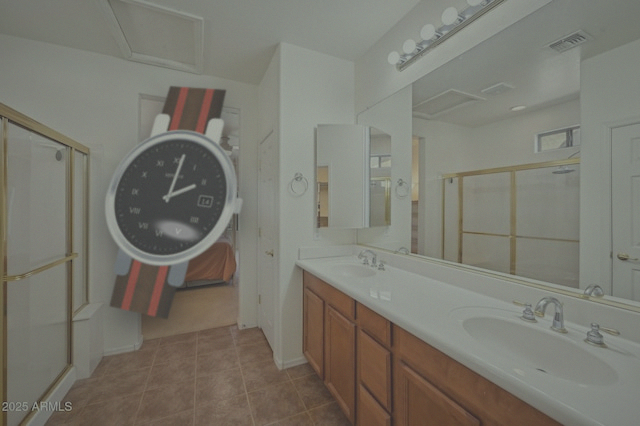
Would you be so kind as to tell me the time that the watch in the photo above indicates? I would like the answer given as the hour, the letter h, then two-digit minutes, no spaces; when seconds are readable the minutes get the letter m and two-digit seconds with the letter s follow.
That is 2h01
